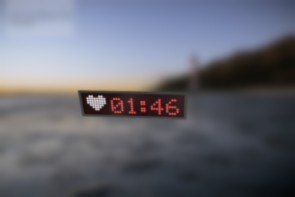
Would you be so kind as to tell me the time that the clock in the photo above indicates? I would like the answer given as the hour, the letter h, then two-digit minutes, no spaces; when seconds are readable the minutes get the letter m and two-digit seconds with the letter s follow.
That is 1h46
